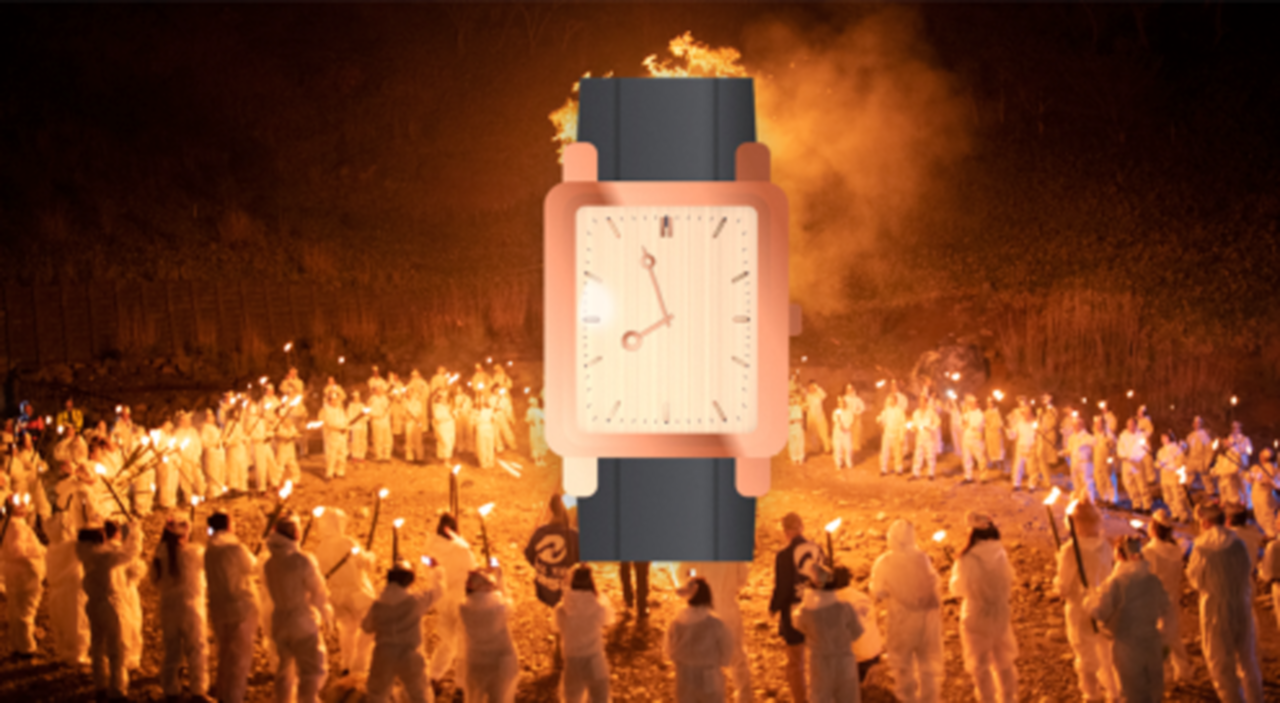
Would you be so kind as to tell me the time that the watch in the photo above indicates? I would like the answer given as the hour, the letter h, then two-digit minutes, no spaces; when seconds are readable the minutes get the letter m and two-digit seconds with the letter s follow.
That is 7h57
